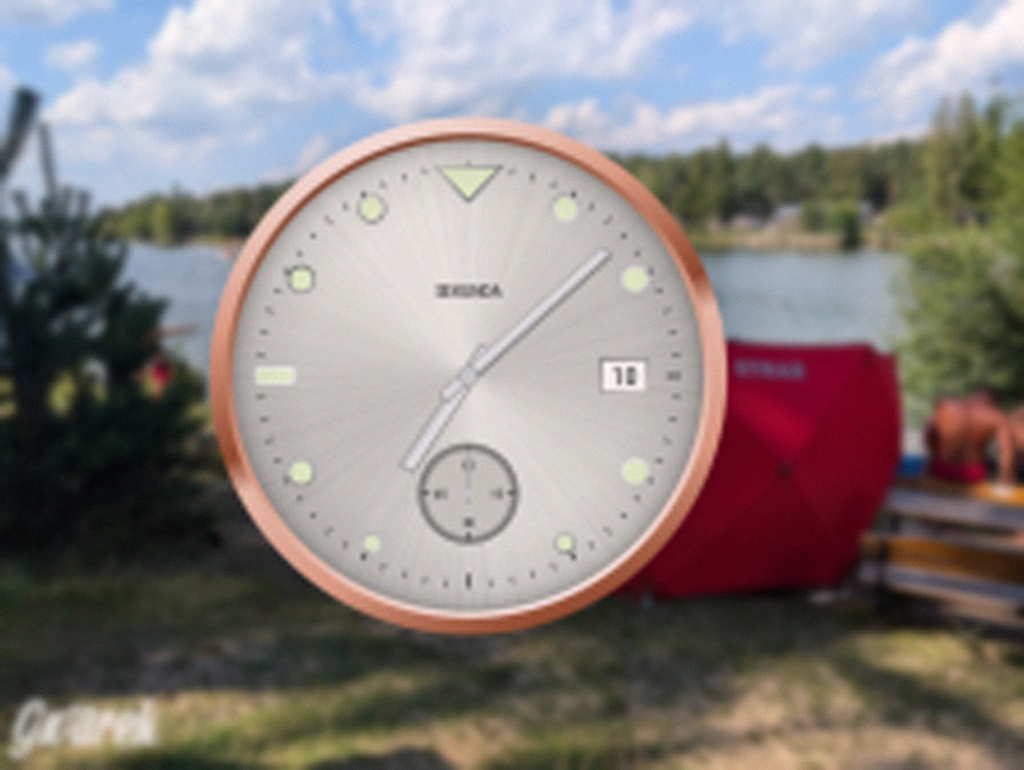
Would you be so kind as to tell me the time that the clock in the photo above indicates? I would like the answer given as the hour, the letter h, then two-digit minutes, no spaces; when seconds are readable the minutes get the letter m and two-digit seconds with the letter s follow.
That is 7h08
